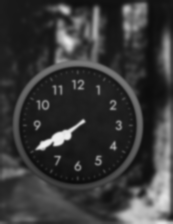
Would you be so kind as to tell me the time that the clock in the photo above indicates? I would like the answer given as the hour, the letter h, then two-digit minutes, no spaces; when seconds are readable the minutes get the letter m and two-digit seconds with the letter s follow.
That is 7h40
